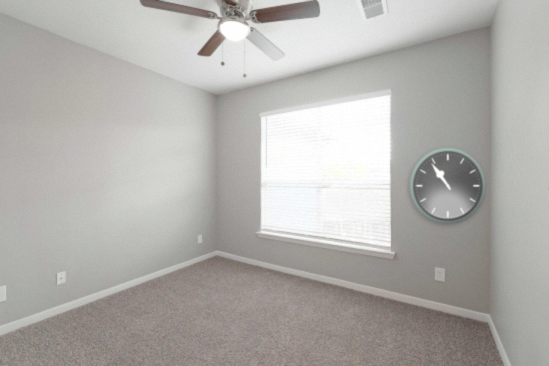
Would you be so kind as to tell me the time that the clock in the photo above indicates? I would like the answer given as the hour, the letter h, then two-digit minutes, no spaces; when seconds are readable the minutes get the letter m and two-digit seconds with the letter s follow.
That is 10h54
